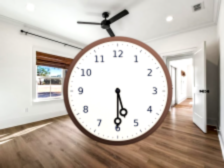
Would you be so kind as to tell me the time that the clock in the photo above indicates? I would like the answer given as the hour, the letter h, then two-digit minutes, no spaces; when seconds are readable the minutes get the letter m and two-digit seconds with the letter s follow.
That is 5h30
